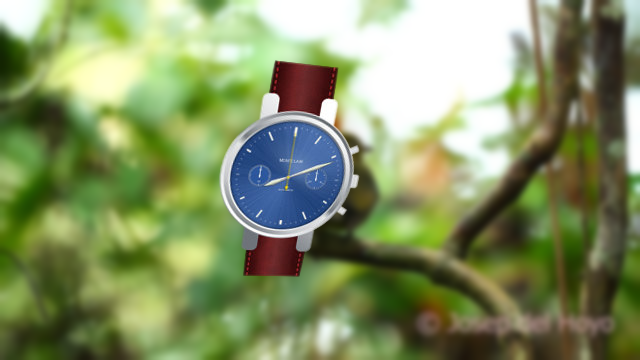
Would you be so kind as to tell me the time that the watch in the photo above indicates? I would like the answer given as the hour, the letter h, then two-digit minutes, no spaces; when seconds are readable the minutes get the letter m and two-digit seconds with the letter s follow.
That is 8h11
